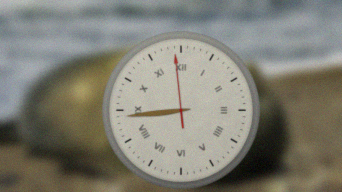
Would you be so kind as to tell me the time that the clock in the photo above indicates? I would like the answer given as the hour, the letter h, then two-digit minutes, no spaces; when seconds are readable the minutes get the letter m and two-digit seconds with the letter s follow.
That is 8h43m59s
